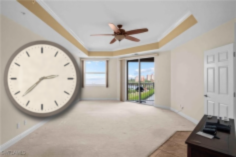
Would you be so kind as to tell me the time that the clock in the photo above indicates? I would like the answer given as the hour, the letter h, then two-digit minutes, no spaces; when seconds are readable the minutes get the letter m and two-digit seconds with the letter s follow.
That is 2h38
